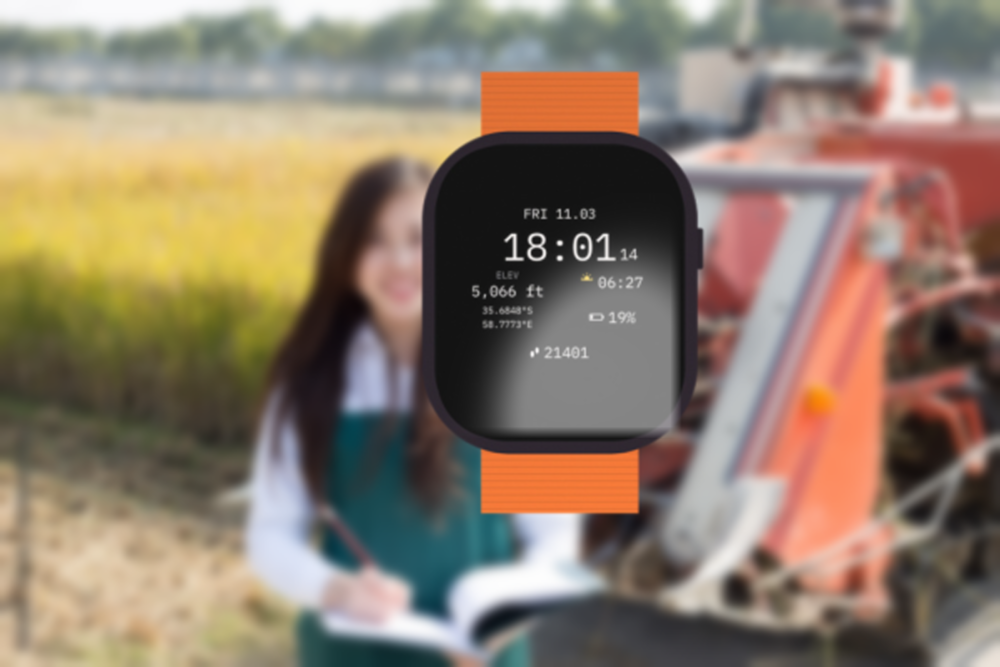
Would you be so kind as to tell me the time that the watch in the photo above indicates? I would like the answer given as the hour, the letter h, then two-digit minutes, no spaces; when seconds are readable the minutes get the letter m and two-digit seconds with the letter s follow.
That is 18h01m14s
